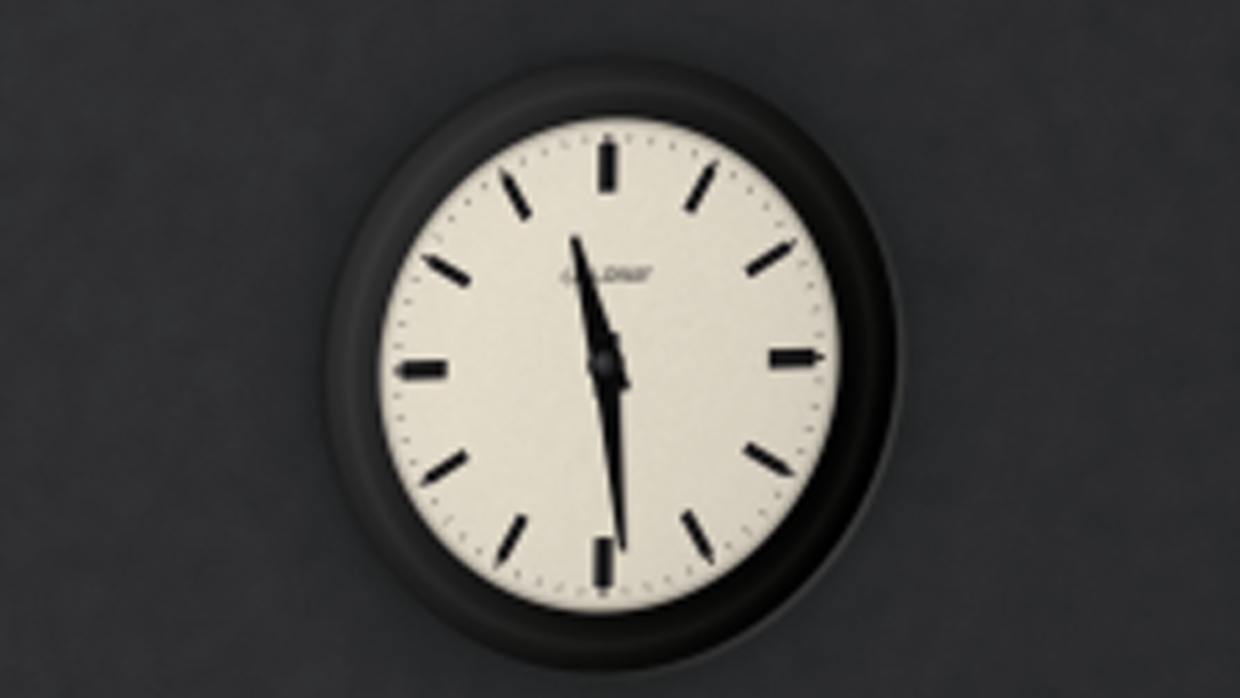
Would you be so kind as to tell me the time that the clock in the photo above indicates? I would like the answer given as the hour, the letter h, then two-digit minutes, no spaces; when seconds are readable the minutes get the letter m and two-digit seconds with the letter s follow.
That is 11h29
